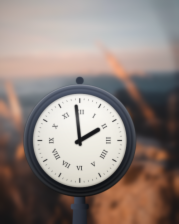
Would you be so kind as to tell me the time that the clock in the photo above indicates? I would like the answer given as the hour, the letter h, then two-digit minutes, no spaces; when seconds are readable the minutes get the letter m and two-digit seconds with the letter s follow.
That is 1h59
